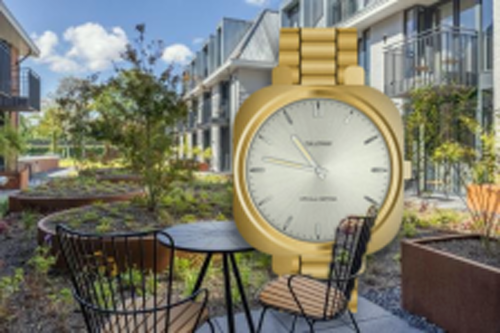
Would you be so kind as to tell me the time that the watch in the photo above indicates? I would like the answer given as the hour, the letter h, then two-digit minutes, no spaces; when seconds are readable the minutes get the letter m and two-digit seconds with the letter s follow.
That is 10h47
